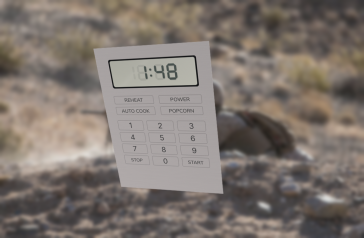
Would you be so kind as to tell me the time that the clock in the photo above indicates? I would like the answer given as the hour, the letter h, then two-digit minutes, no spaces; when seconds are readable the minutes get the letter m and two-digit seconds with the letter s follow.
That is 1h48
